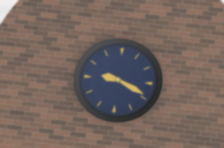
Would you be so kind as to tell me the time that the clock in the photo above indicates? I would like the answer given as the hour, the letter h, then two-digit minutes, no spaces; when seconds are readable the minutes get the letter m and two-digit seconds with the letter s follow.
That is 9h19
